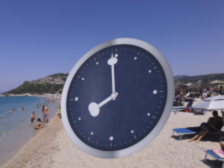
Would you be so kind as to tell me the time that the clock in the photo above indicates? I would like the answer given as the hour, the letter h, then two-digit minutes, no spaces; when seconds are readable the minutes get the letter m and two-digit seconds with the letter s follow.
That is 7h59
